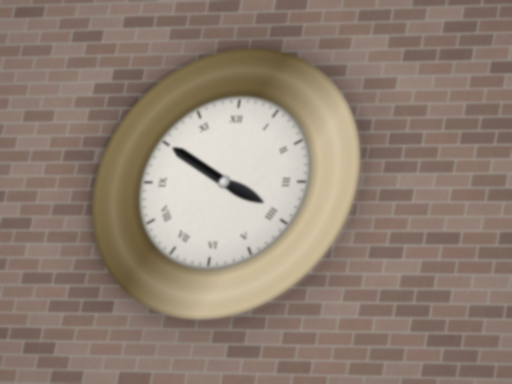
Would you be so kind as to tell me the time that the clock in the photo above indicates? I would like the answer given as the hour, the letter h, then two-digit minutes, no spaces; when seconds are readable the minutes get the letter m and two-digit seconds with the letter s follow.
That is 3h50
